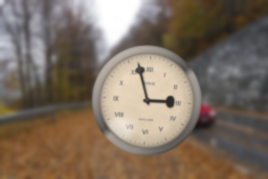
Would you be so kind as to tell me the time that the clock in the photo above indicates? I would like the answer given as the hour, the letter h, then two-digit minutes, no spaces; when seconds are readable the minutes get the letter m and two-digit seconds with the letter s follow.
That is 2h57
